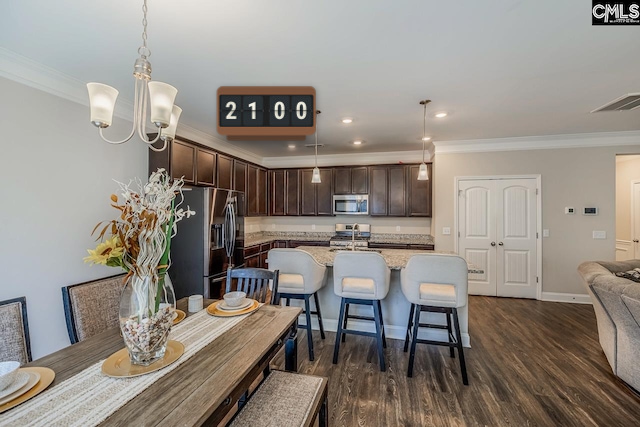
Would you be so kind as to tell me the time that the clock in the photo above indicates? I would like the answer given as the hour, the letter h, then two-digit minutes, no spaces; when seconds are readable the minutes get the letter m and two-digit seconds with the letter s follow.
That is 21h00
